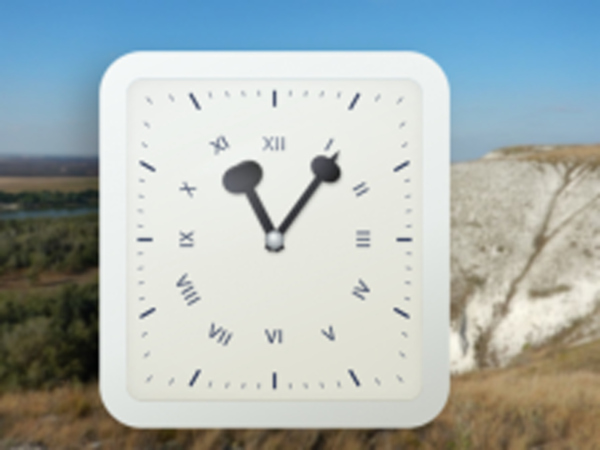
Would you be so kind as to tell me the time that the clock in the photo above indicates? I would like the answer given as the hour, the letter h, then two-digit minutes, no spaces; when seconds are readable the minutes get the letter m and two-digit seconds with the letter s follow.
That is 11h06
